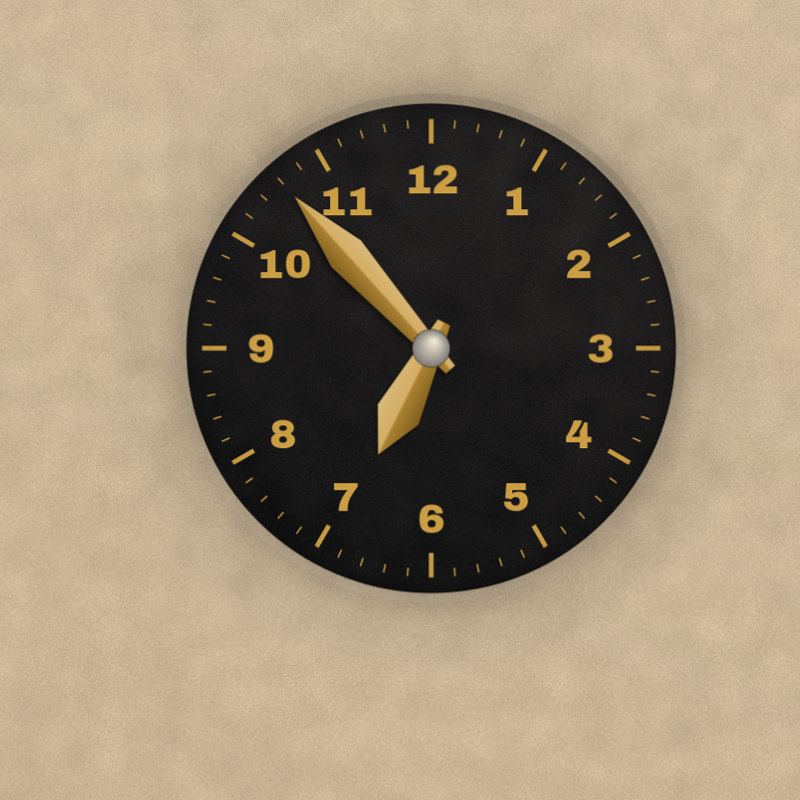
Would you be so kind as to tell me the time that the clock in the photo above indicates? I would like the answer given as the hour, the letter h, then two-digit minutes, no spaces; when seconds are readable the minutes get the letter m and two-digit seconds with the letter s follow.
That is 6h53
